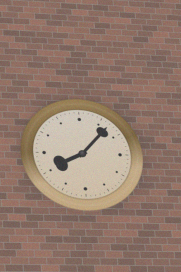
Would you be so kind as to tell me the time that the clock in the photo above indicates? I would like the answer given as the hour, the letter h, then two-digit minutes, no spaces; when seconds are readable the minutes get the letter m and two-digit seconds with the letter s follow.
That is 8h07
